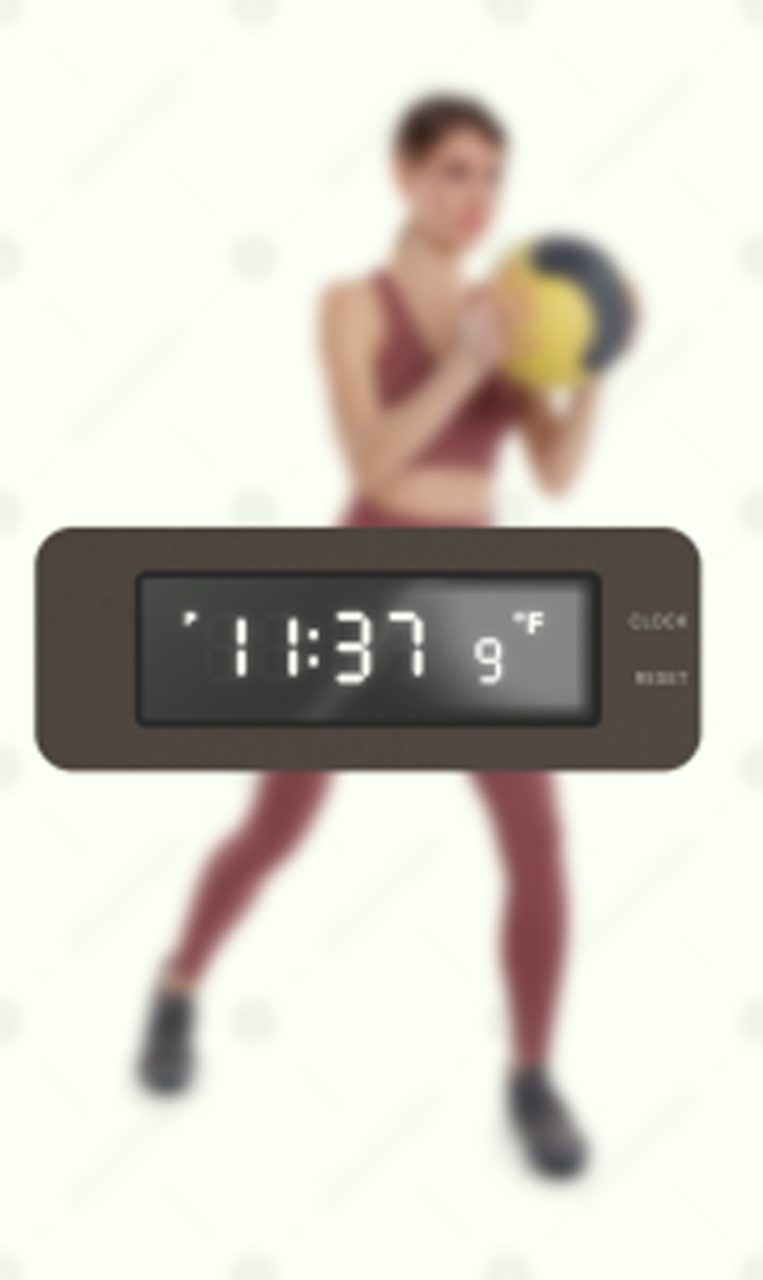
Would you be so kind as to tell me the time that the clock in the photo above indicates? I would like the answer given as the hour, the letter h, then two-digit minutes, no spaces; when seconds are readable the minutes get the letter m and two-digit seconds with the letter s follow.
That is 11h37
